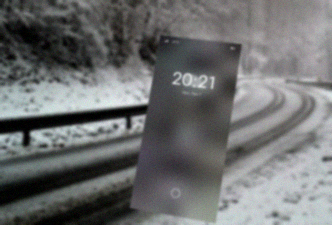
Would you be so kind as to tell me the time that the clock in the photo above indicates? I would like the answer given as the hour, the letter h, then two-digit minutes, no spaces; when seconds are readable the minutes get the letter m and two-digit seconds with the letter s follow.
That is 20h21
